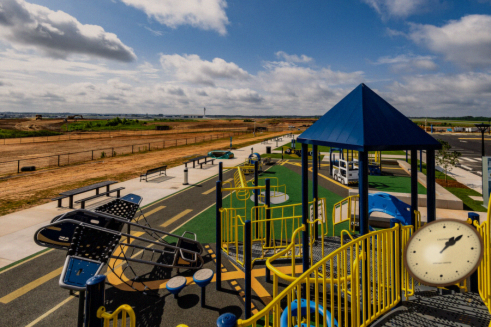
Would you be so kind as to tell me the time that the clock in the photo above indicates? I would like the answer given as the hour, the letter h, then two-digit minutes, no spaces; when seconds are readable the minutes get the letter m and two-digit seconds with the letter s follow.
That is 1h08
